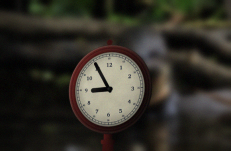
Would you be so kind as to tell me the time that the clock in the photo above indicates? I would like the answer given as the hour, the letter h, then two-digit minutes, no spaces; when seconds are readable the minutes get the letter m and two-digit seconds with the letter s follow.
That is 8h55
